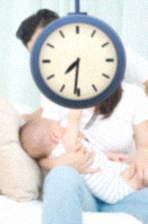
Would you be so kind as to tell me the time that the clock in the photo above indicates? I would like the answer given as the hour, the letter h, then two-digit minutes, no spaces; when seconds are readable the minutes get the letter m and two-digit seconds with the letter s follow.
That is 7h31
